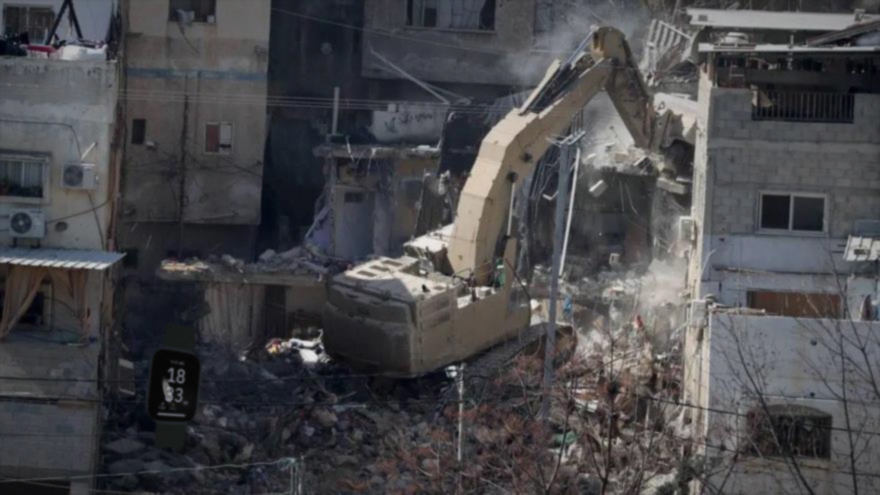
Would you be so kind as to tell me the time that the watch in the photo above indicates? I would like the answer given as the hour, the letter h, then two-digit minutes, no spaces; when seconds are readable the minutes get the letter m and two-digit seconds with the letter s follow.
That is 18h33
